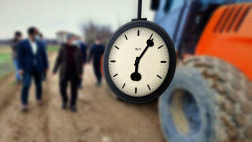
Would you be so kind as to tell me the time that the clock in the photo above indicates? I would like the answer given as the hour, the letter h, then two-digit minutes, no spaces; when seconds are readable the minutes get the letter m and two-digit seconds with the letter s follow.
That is 6h06
